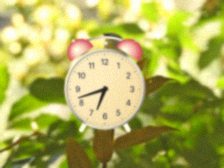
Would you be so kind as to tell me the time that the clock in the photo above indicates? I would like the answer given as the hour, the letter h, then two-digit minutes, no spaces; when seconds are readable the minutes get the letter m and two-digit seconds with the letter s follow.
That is 6h42
